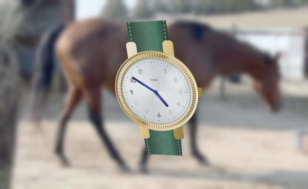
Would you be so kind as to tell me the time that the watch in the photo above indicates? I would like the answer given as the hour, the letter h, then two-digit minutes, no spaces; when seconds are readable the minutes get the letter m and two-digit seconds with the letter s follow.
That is 4h51
